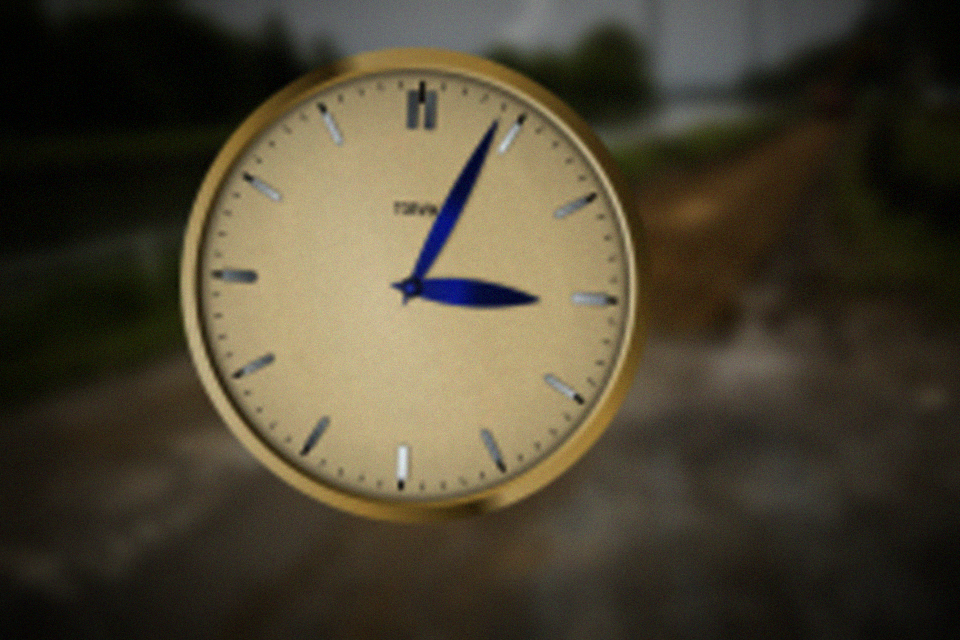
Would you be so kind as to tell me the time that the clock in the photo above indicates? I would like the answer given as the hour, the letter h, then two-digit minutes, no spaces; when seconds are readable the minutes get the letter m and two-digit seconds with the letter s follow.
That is 3h04
